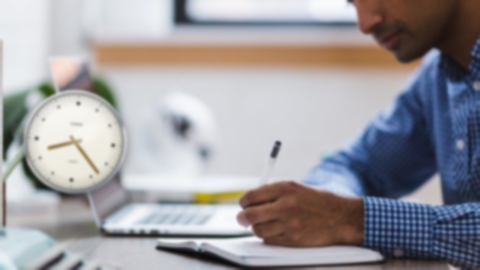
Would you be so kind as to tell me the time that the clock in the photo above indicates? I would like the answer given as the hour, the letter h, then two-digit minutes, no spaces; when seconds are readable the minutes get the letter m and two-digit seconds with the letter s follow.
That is 8h23
